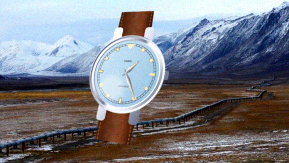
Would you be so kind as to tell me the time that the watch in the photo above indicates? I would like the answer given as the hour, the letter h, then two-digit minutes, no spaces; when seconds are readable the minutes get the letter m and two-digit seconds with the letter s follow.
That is 1h25
